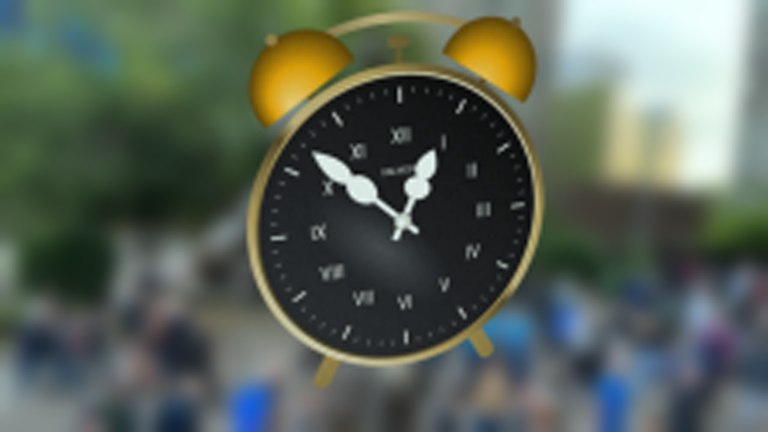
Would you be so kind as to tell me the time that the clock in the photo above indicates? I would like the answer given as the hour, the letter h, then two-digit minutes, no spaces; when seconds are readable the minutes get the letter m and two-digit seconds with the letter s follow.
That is 12h52
